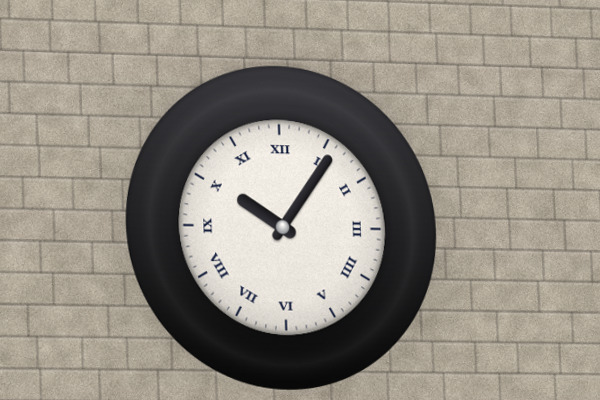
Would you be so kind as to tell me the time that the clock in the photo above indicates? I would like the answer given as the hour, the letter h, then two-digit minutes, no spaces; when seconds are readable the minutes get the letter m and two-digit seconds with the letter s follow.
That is 10h06
